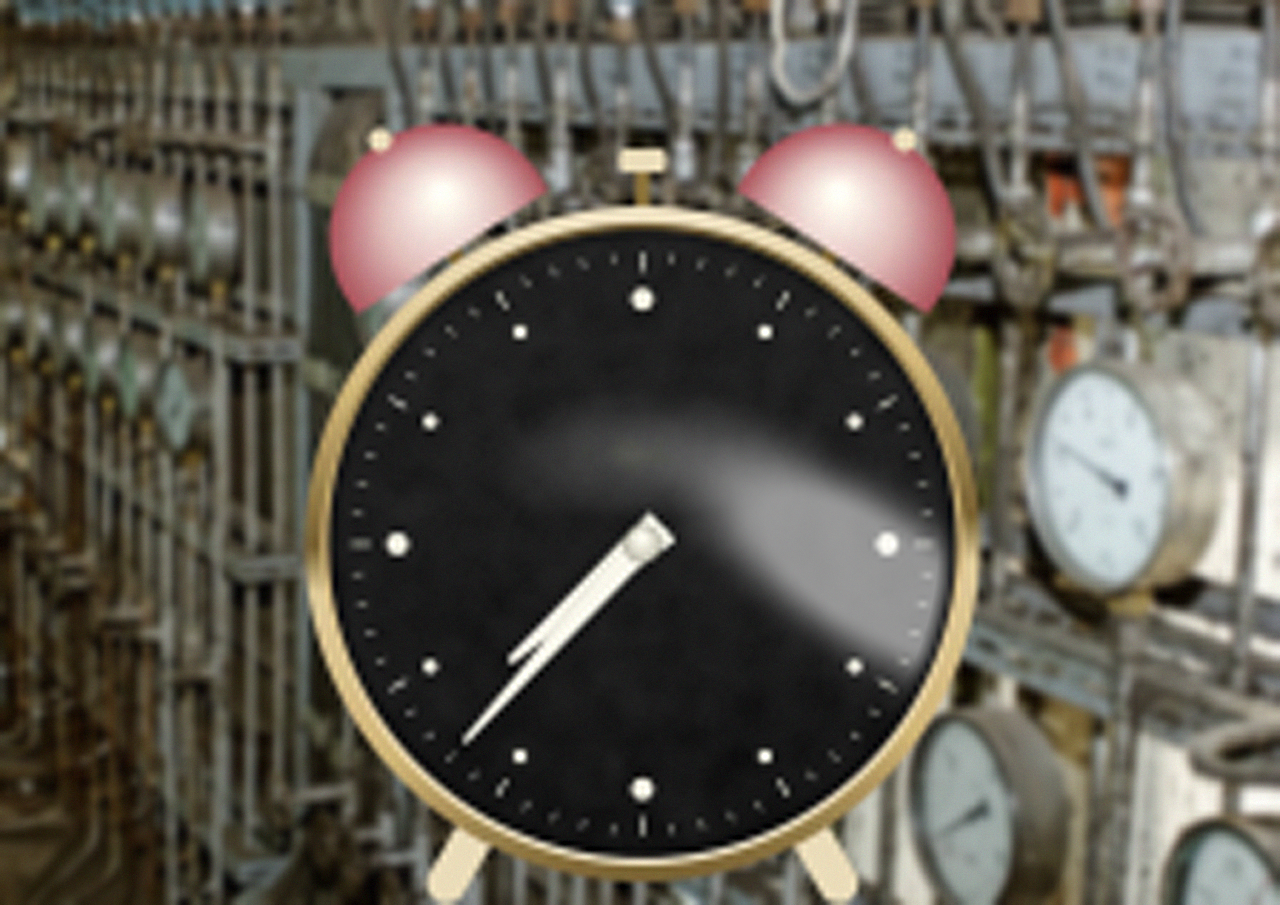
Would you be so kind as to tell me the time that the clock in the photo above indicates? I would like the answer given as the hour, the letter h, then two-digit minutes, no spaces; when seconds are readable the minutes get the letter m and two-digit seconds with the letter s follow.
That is 7h37
